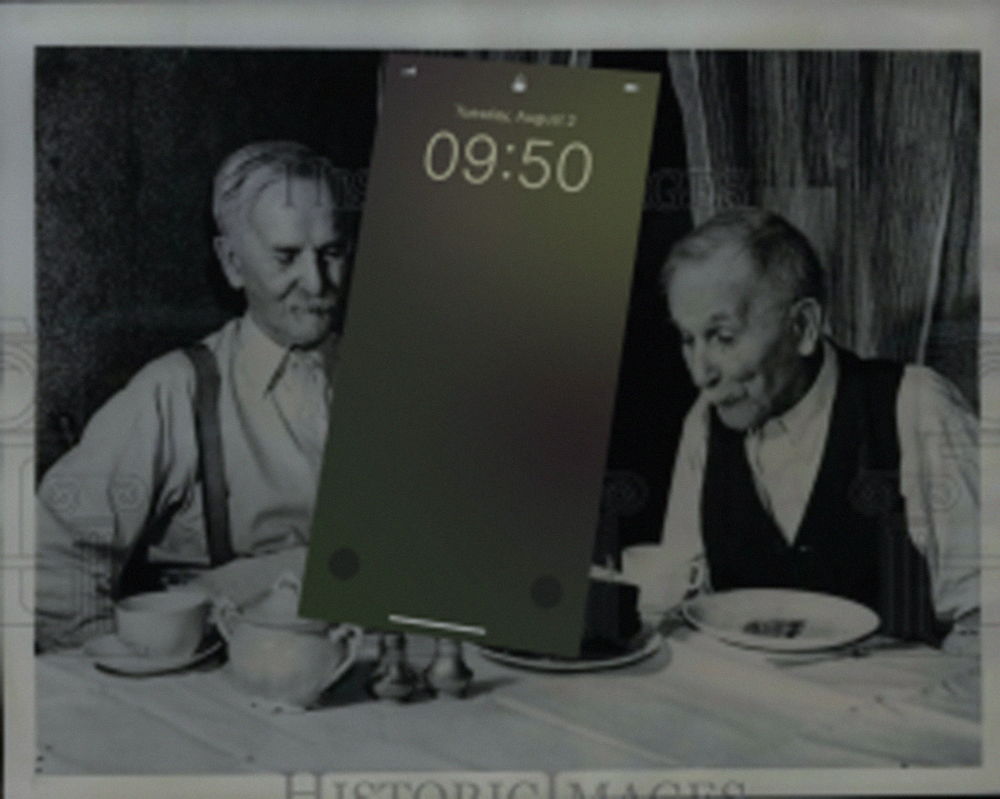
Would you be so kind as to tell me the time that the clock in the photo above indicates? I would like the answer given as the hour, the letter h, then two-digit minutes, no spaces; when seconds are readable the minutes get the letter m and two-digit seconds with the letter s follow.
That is 9h50
